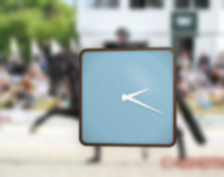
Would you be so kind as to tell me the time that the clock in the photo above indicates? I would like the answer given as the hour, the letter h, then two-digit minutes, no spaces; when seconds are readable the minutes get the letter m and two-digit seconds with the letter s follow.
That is 2h19
